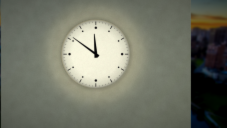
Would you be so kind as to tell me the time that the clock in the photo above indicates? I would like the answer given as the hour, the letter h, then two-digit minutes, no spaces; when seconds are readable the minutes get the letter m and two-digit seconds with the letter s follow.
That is 11h51
